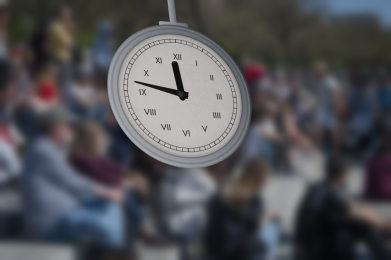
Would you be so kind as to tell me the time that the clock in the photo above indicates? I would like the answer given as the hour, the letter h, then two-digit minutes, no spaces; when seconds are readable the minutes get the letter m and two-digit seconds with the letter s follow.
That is 11h47
